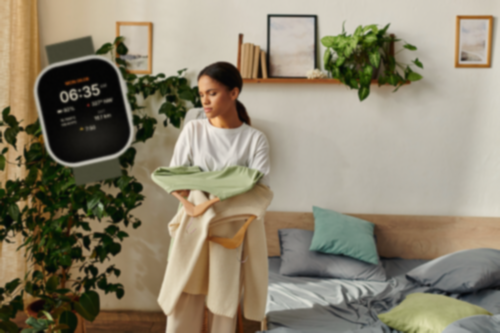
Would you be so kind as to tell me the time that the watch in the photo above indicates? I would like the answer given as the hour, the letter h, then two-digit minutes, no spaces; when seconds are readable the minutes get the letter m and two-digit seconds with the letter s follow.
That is 6h35
